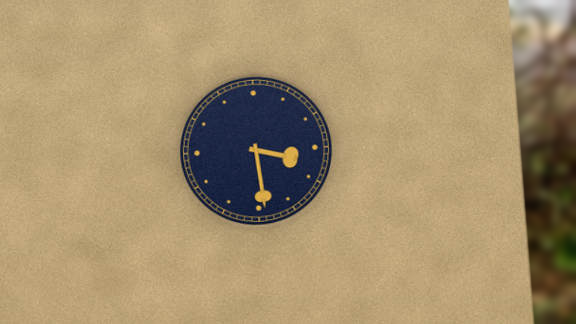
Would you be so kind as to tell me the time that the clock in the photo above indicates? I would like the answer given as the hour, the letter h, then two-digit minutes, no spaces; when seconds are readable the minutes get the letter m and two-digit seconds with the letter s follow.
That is 3h29
